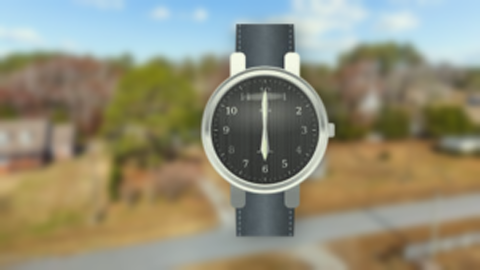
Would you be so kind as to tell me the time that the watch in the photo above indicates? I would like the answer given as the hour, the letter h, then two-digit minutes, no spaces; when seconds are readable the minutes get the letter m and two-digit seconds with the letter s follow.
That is 6h00
